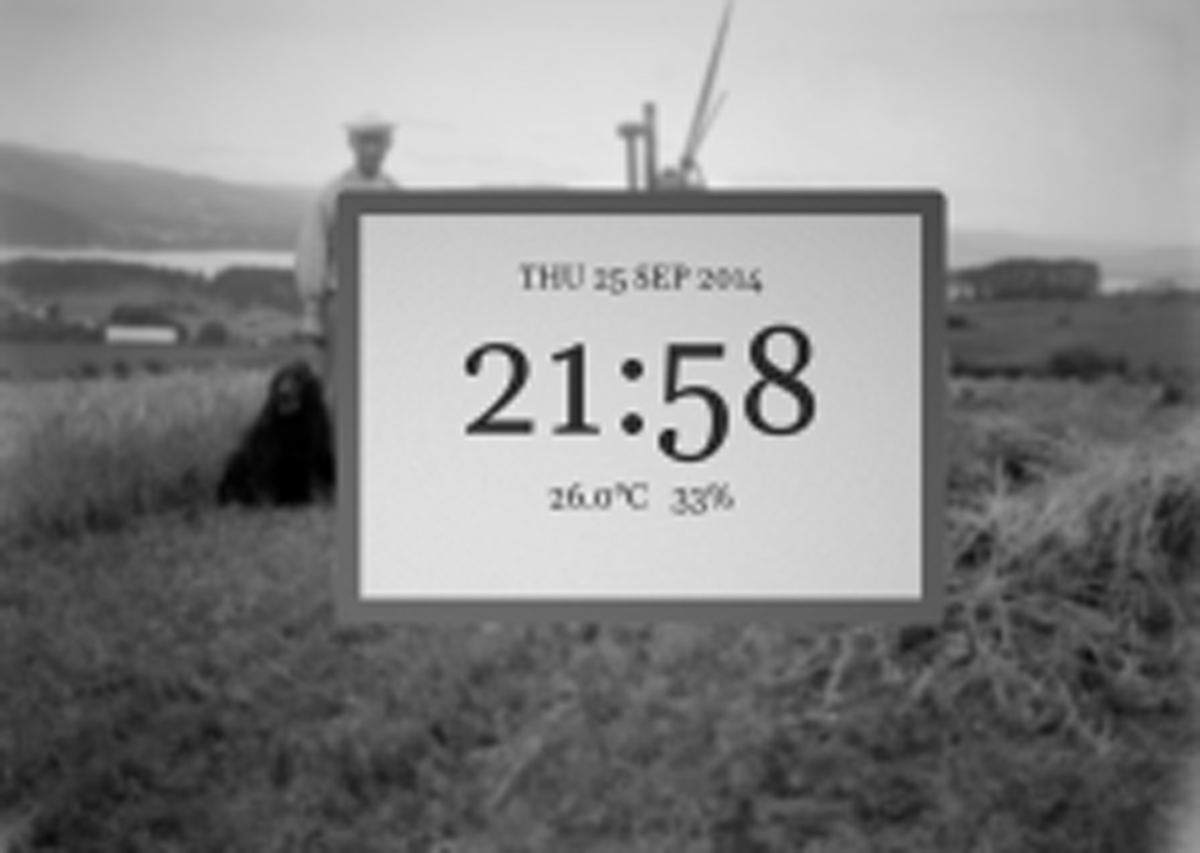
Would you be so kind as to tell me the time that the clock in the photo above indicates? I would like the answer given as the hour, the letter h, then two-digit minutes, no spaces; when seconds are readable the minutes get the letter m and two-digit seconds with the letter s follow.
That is 21h58
